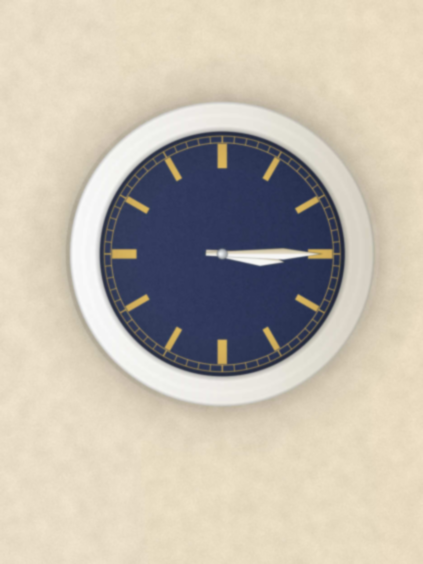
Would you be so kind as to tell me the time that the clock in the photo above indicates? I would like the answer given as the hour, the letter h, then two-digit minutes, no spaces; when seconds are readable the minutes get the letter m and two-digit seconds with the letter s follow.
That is 3h15
